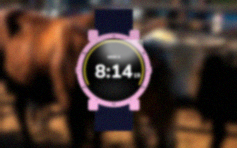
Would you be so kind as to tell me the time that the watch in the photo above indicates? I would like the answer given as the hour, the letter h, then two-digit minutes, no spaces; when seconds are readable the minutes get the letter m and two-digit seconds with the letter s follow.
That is 8h14
